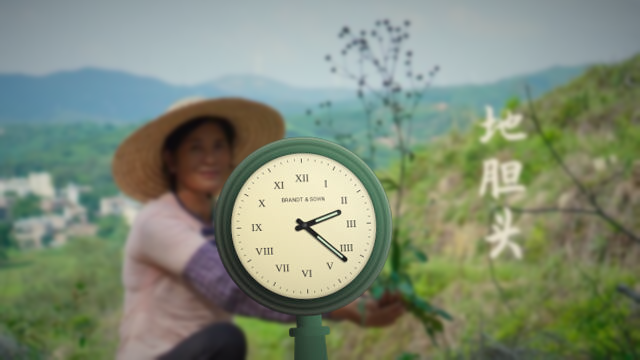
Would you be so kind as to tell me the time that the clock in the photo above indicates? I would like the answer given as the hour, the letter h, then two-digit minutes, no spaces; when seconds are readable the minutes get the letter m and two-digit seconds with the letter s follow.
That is 2h22
